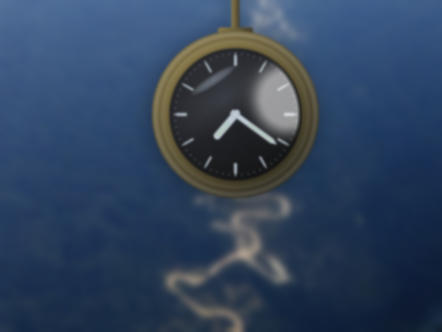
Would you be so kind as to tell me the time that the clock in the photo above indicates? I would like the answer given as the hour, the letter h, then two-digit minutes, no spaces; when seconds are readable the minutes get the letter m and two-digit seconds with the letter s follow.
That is 7h21
